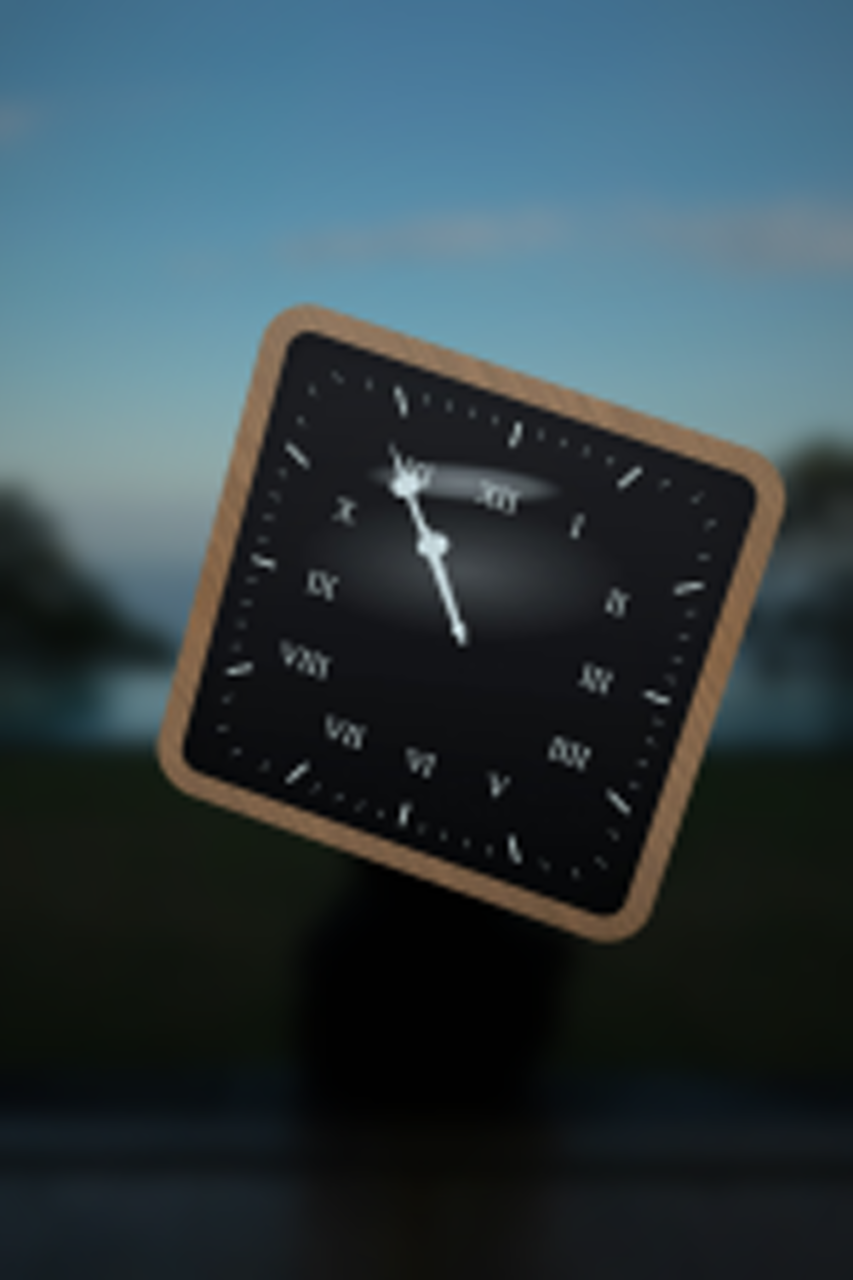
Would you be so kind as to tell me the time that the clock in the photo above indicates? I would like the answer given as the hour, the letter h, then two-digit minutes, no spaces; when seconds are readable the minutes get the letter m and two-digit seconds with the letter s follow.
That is 10h54
